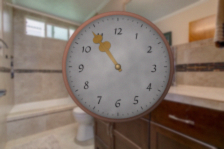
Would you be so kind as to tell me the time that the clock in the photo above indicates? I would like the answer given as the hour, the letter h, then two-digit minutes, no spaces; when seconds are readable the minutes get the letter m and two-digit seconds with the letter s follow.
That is 10h54
